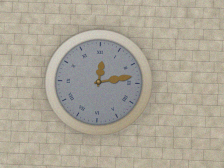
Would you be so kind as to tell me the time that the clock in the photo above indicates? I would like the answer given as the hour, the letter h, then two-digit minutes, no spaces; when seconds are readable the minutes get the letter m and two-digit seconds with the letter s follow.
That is 12h13
